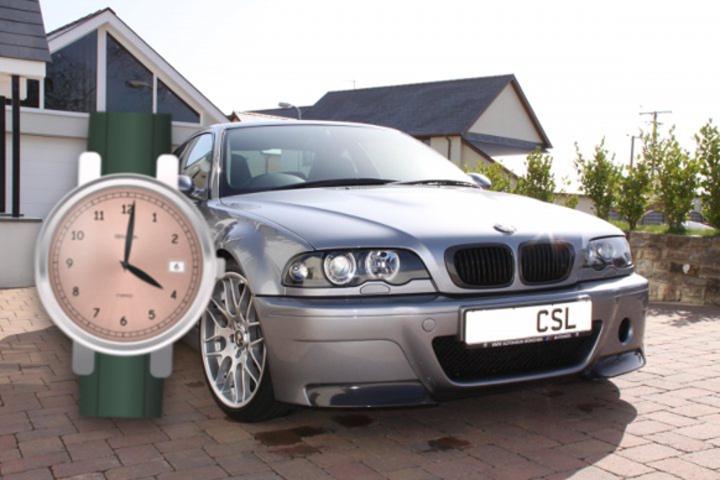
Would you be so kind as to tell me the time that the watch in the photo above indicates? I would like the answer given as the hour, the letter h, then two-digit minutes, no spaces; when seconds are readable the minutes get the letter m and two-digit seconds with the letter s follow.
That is 4h01
